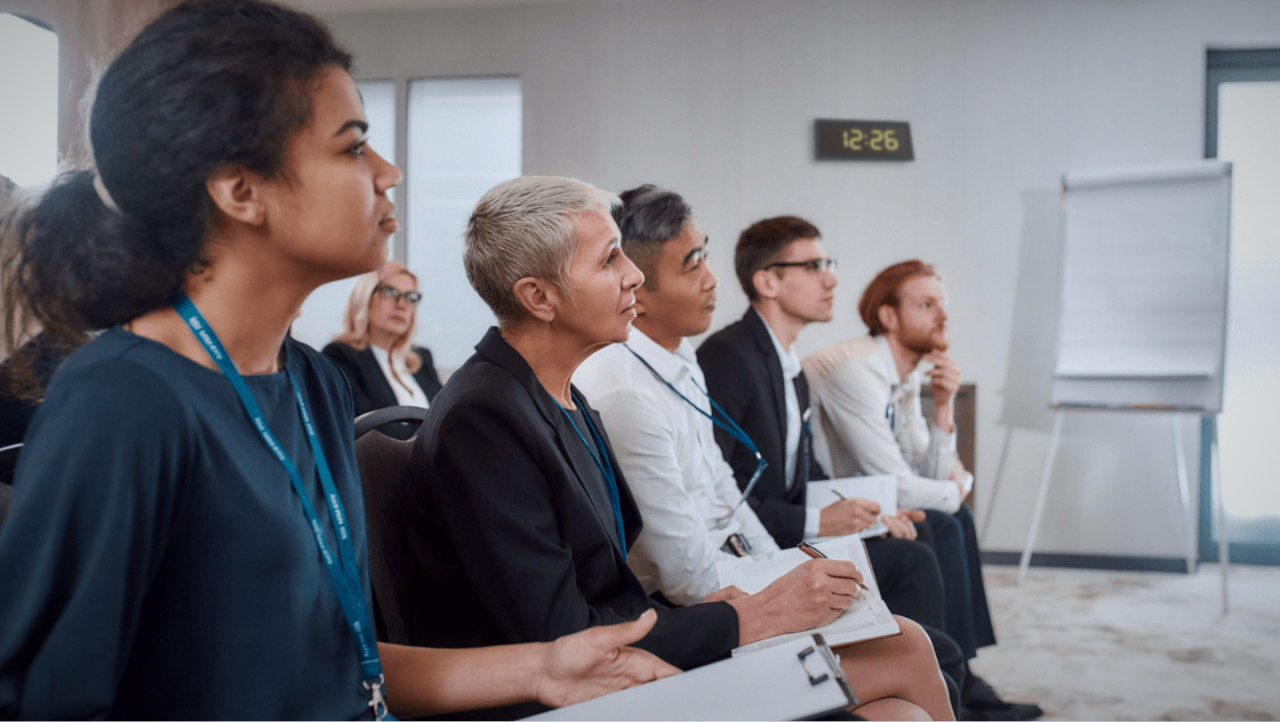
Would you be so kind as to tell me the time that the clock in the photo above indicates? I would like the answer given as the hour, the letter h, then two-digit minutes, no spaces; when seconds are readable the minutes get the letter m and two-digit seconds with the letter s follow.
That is 12h26
